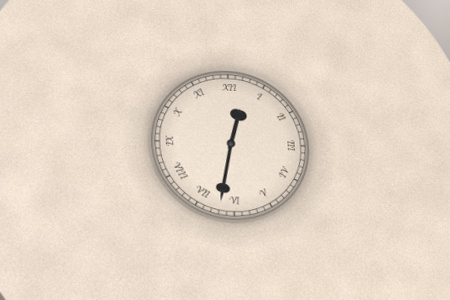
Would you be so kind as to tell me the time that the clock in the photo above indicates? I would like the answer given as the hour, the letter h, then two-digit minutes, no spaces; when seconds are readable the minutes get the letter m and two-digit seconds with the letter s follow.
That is 12h32
